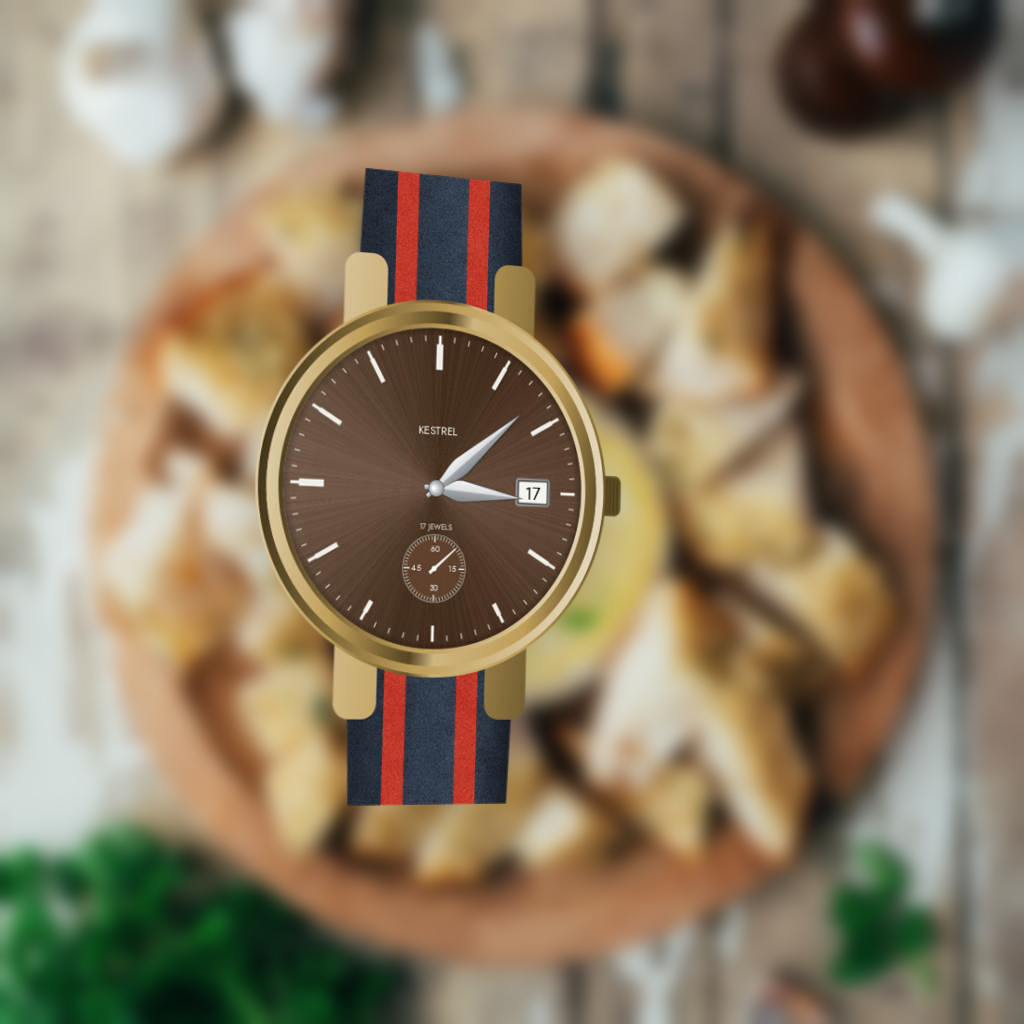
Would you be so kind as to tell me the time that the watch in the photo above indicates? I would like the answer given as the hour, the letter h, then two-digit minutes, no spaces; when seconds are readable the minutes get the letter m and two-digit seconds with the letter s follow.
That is 3h08m08s
